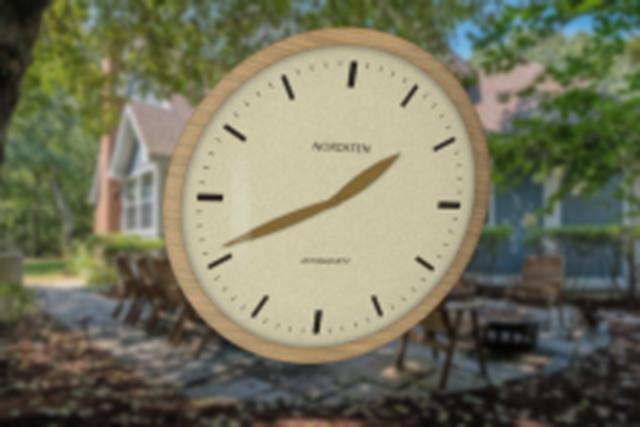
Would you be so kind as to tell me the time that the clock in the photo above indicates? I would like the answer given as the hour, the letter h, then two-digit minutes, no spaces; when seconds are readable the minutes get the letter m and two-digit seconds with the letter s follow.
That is 1h41
